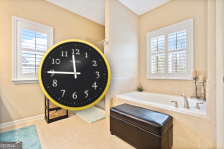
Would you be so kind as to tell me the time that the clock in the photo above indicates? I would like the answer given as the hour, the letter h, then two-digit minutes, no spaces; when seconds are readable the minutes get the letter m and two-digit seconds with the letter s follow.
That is 11h45
